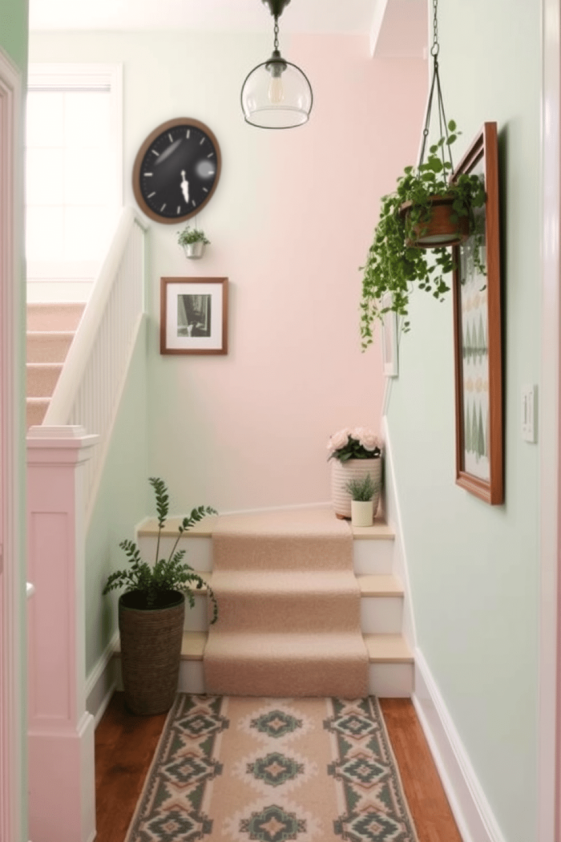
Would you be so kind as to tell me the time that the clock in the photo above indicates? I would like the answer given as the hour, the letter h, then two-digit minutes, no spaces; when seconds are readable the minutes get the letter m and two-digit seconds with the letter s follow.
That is 5h27
